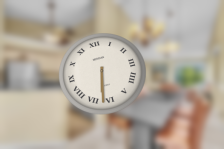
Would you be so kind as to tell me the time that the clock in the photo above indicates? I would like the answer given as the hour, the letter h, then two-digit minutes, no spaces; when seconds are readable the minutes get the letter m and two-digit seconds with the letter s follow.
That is 6h32
